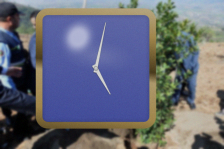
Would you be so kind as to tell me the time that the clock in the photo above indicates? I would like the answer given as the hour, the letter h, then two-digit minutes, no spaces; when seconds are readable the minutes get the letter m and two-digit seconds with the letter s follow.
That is 5h02
